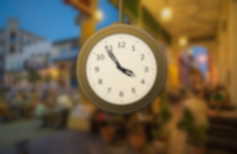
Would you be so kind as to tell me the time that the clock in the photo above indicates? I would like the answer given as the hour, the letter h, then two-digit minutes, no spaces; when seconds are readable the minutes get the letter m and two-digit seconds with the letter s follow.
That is 3h54
